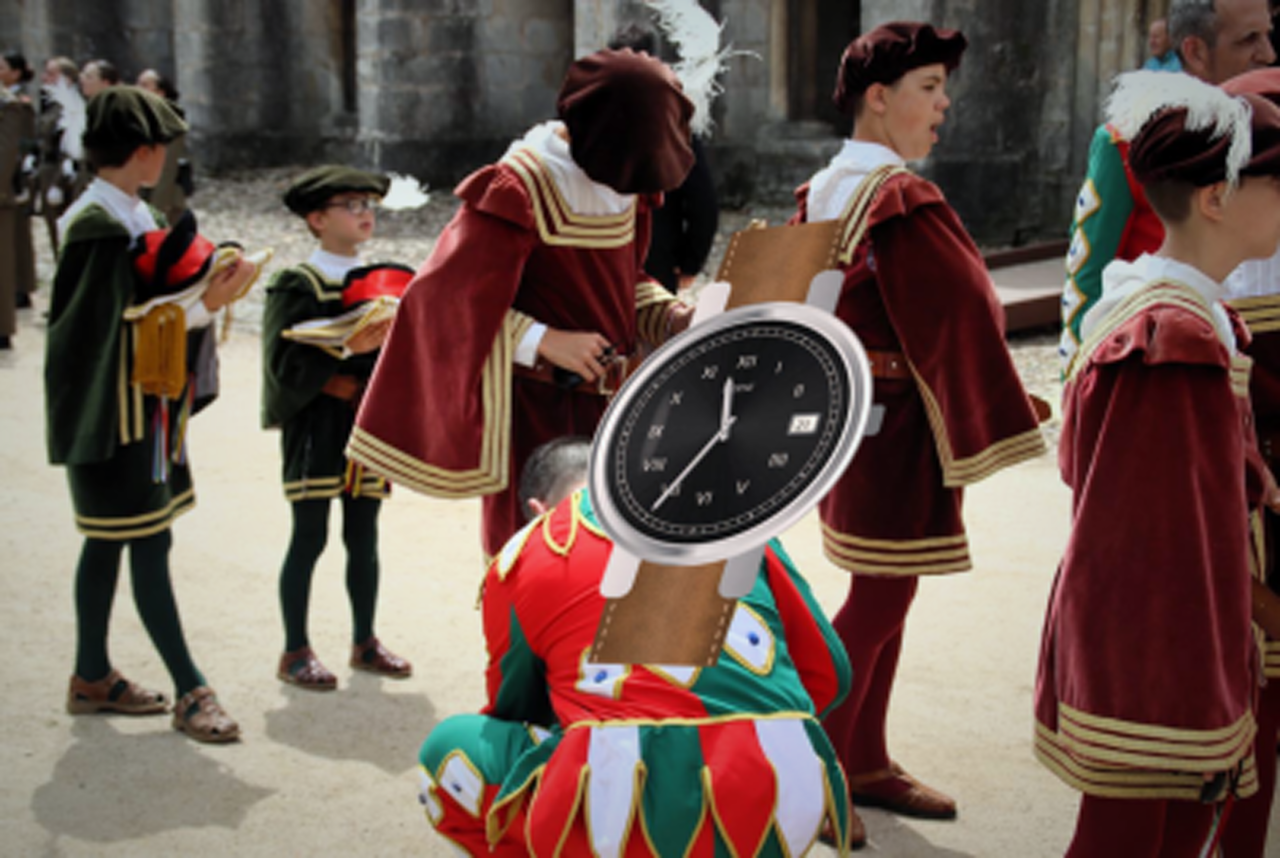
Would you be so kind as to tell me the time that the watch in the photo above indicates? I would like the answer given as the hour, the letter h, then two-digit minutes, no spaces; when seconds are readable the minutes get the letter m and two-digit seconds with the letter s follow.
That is 11h35
